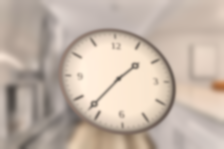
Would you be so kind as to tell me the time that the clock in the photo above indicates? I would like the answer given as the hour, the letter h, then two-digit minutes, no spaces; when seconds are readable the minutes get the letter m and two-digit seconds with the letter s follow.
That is 1h37
